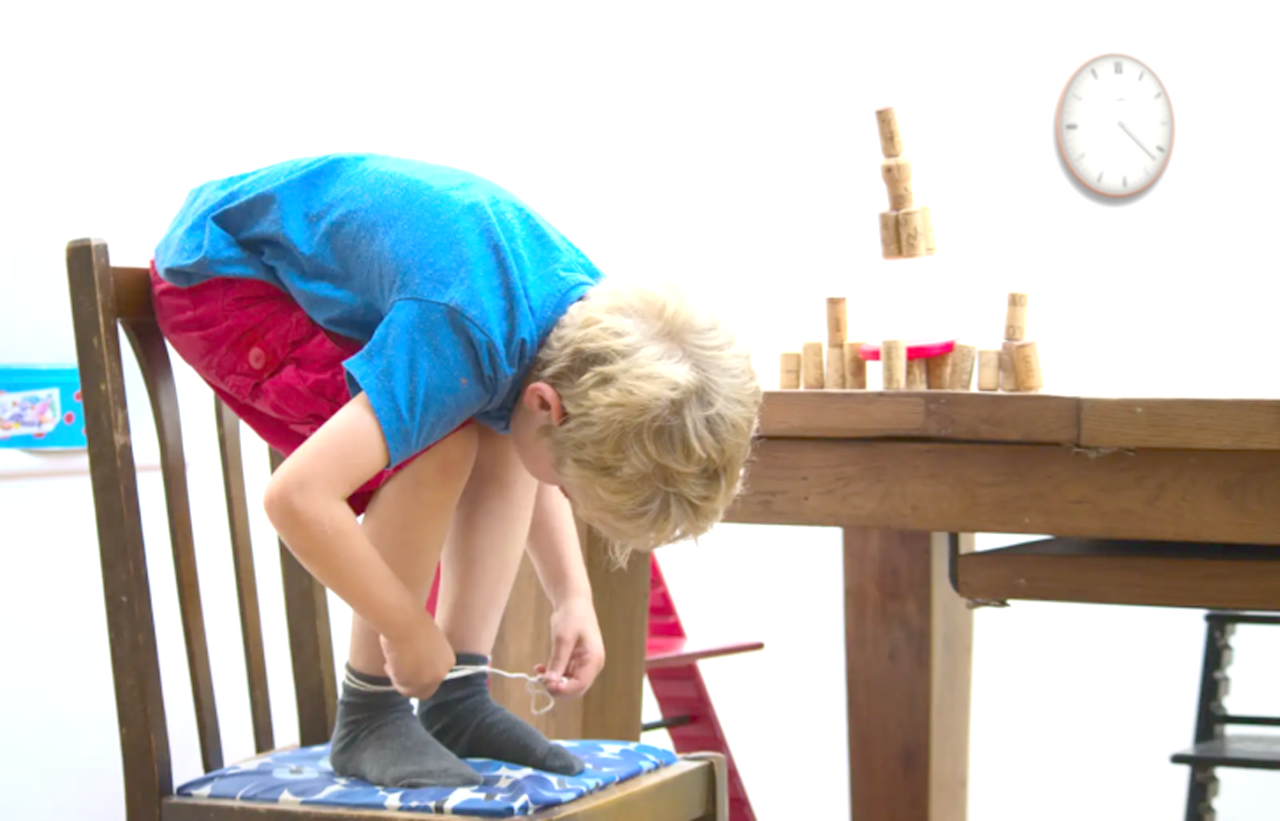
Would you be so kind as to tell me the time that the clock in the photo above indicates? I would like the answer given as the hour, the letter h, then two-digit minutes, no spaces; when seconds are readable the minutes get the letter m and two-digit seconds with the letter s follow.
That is 4h22
